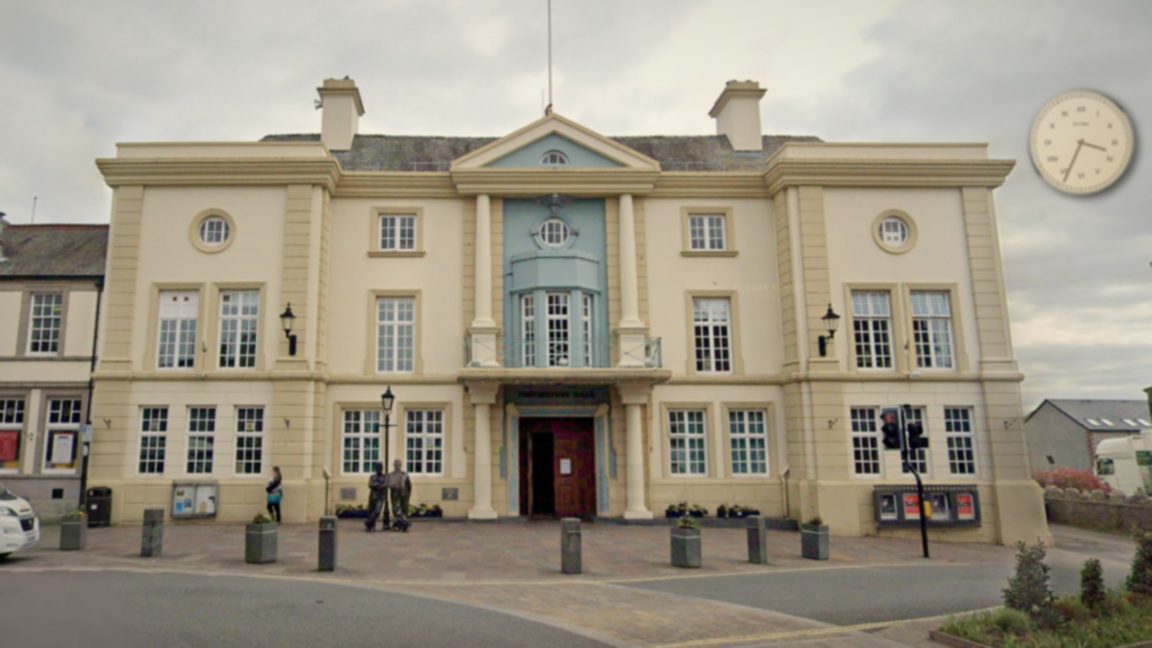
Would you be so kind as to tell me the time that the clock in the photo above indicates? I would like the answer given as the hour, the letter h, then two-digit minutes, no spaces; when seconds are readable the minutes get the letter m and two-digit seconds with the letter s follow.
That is 3h34
